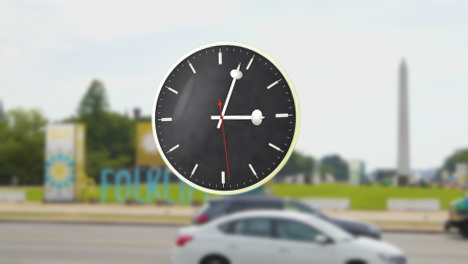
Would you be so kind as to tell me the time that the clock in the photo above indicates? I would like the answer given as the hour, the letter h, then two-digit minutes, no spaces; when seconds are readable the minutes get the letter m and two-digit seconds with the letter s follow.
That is 3h03m29s
